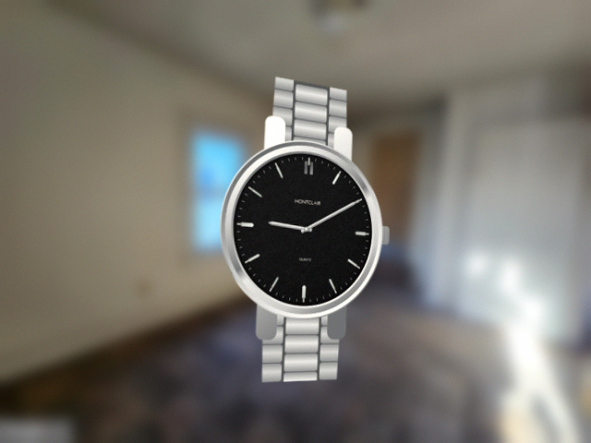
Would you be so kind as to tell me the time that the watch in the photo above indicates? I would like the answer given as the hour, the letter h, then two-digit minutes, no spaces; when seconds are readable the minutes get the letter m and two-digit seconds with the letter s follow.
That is 9h10
